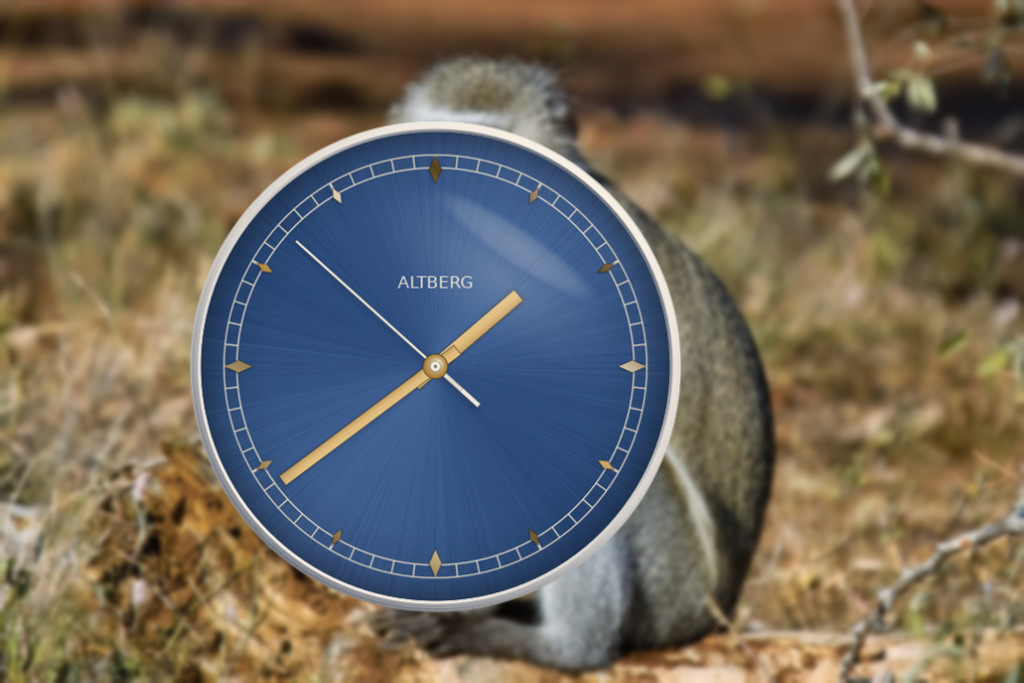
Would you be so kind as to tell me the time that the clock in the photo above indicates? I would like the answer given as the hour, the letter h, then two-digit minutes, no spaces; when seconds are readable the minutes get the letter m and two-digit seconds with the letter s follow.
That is 1h38m52s
